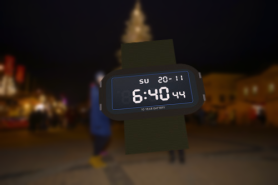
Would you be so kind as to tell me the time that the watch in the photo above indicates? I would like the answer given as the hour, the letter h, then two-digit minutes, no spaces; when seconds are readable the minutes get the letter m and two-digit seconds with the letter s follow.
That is 6h40m44s
